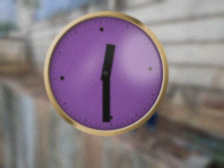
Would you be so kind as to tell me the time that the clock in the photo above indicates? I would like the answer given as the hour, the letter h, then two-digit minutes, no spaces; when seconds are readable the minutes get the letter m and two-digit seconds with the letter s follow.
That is 12h31
